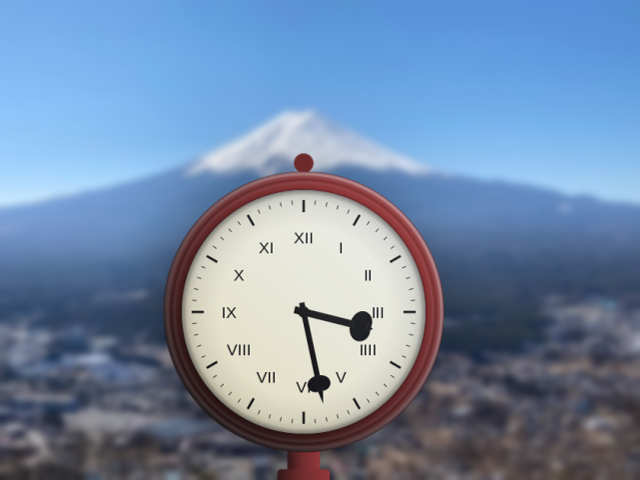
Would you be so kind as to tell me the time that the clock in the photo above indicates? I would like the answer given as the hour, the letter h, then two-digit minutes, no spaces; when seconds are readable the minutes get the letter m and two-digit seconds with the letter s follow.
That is 3h28
